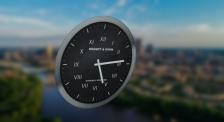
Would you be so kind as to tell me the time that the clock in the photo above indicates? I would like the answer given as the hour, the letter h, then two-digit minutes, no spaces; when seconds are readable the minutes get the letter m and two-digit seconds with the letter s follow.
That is 5h14
